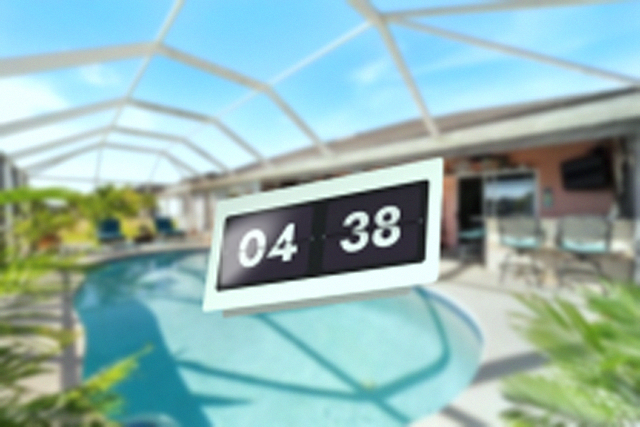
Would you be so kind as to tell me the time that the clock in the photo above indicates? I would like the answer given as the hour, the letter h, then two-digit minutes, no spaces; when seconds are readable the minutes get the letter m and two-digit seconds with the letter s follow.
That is 4h38
